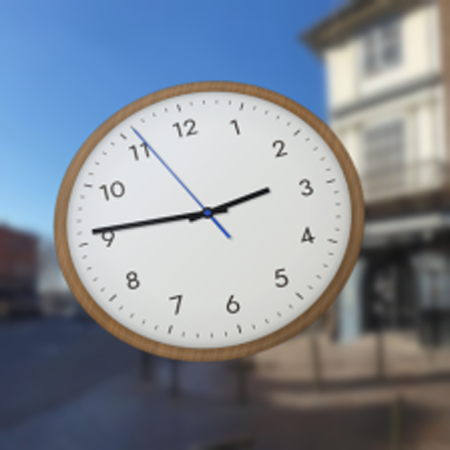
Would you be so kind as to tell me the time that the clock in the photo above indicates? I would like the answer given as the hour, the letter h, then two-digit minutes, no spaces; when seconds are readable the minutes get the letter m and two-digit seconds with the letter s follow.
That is 2h45m56s
